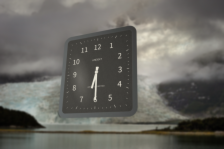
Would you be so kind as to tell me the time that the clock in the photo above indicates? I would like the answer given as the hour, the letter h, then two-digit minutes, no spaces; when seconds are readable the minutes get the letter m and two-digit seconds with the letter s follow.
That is 6h30
